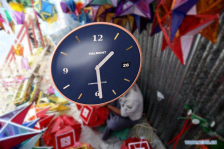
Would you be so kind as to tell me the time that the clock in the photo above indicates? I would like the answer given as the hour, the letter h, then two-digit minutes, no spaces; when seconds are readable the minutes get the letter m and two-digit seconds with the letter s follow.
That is 1h29
